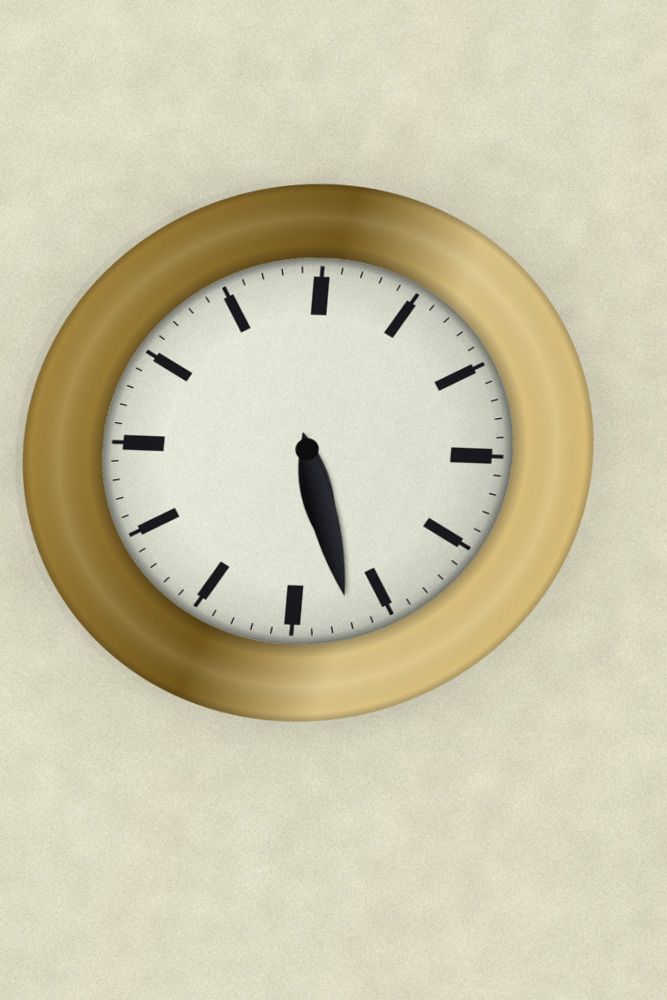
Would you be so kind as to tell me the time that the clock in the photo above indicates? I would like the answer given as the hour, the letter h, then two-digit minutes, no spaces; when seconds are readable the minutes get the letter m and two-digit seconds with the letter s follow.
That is 5h27
